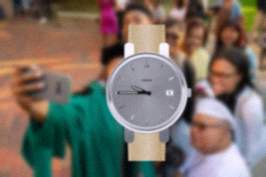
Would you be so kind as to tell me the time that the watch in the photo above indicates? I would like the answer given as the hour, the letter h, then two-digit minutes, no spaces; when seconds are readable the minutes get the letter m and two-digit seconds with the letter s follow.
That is 9h45
